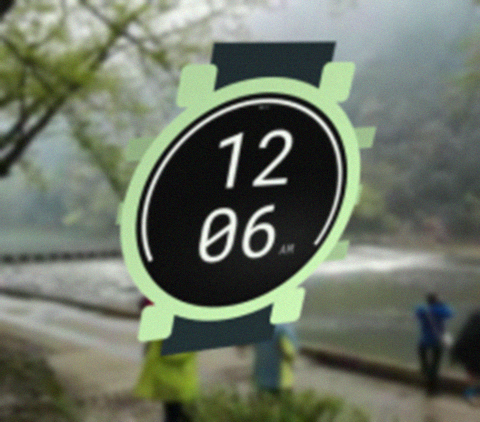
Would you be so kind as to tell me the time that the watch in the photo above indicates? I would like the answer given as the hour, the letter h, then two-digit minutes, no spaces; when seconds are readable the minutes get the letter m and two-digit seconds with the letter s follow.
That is 12h06
